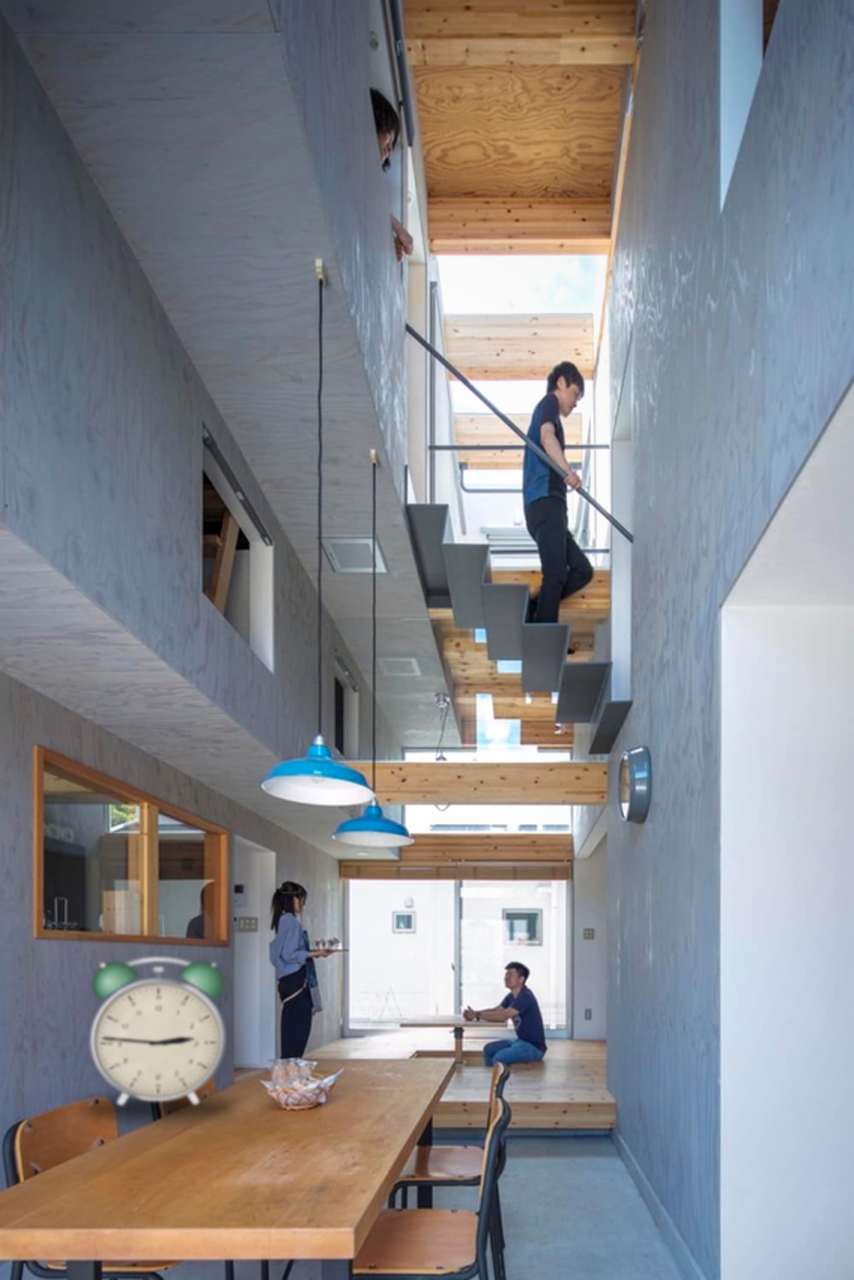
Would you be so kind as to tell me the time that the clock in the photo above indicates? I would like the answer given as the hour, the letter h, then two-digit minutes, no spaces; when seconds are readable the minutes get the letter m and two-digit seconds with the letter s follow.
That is 2h46
